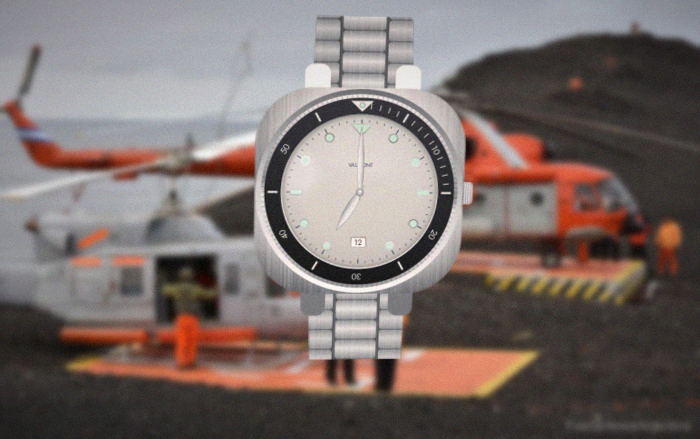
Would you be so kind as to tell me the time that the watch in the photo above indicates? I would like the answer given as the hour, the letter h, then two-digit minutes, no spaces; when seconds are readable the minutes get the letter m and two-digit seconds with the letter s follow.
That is 7h00
